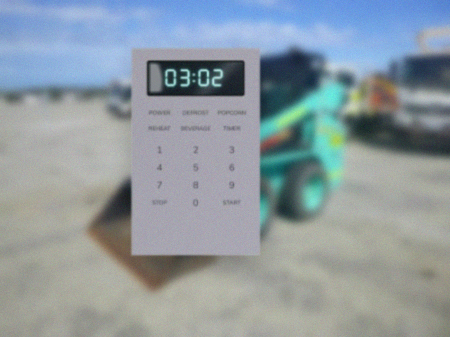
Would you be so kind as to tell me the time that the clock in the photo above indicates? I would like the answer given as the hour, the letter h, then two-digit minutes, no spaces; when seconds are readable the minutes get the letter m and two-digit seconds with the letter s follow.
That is 3h02
